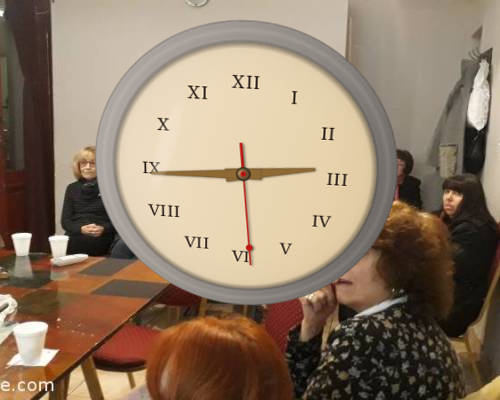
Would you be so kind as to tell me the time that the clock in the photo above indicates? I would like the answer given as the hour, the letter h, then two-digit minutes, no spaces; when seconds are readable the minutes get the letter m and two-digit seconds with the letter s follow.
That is 2h44m29s
